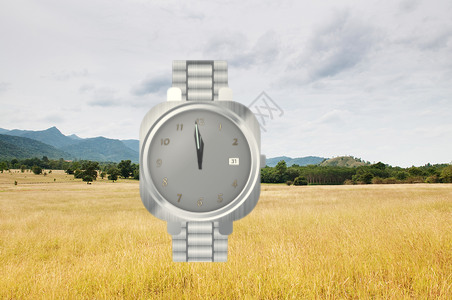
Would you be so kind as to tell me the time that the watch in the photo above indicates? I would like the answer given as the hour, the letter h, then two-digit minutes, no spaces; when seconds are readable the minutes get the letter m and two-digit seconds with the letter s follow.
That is 11h59
